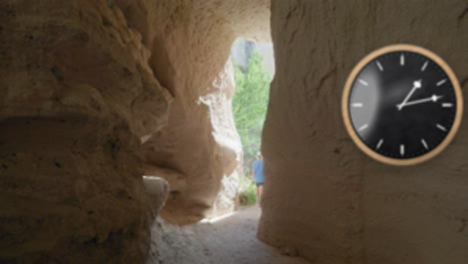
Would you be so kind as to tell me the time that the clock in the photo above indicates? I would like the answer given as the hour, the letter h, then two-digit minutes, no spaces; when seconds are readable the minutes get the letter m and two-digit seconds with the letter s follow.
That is 1h13
